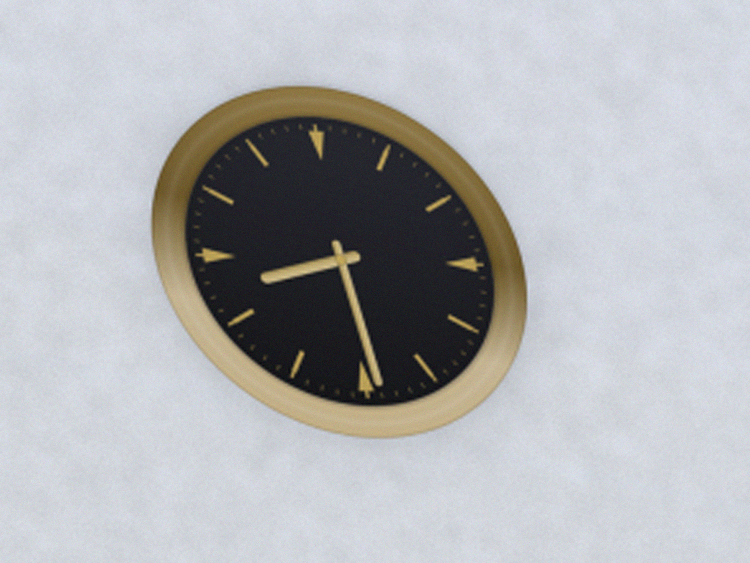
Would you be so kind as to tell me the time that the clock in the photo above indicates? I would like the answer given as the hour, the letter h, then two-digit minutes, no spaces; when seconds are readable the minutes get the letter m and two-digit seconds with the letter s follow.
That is 8h29
